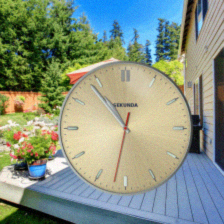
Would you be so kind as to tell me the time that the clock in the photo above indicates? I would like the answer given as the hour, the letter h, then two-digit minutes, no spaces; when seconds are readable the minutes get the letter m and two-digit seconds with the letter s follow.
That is 10h53m32s
